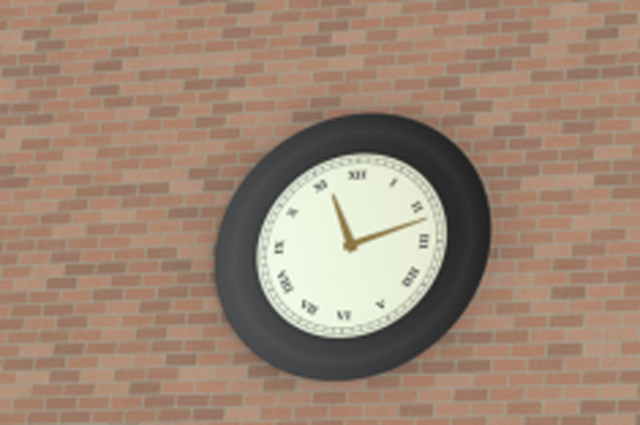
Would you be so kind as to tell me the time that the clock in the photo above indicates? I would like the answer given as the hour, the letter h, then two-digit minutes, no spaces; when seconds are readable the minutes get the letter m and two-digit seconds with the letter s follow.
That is 11h12
